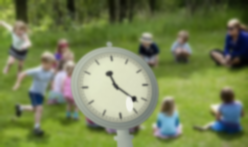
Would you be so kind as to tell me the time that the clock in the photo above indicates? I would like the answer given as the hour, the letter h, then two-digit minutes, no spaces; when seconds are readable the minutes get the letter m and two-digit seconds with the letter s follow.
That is 11h22
